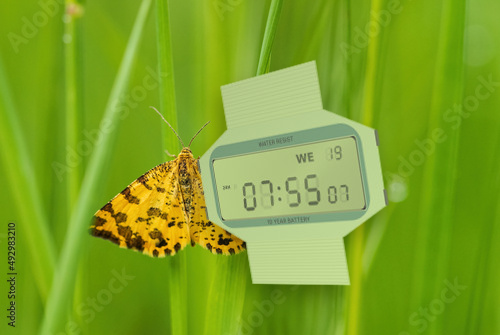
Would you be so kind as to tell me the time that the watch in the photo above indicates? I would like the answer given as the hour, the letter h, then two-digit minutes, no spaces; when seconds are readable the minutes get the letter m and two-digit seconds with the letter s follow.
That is 7h55m07s
